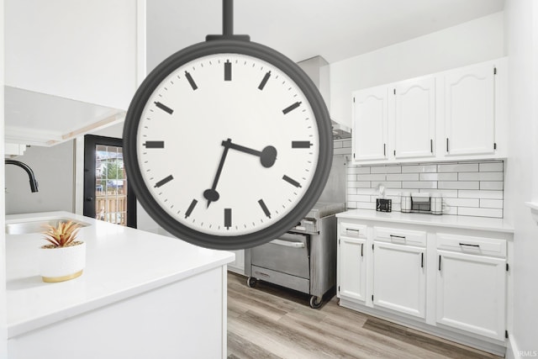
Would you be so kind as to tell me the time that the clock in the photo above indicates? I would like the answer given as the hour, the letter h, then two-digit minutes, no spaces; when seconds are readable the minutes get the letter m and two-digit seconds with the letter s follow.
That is 3h33
